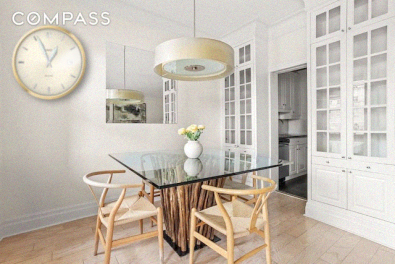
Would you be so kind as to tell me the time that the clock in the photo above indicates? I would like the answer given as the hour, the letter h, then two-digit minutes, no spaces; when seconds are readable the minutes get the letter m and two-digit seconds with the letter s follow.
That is 12h56
